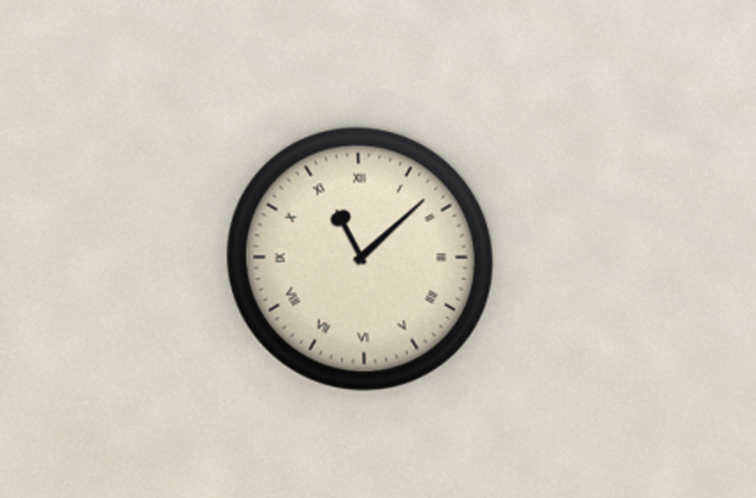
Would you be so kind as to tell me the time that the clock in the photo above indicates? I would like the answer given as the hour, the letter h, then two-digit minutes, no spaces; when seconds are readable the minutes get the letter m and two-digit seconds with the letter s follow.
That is 11h08
